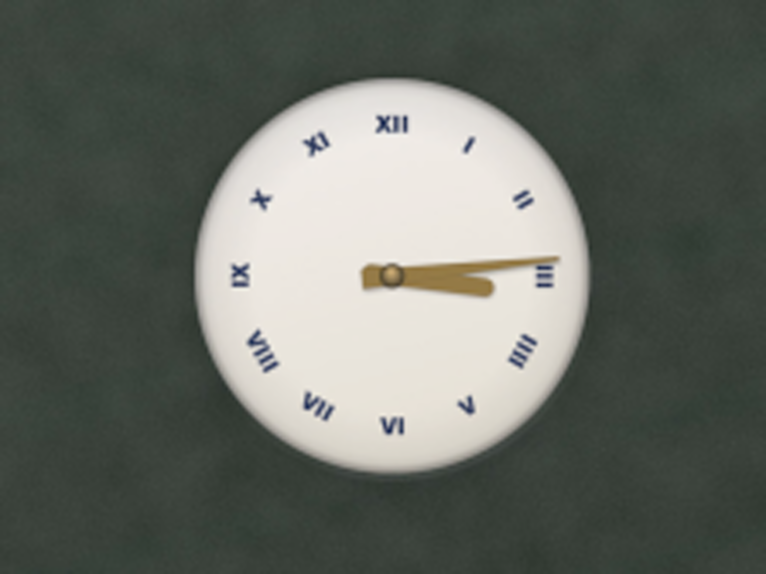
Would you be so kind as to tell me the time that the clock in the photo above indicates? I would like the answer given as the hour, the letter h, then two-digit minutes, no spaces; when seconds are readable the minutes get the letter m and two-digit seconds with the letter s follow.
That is 3h14
